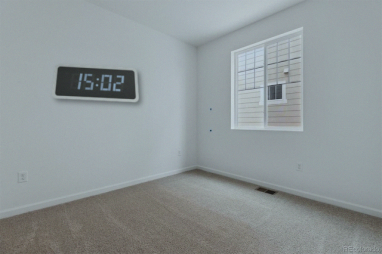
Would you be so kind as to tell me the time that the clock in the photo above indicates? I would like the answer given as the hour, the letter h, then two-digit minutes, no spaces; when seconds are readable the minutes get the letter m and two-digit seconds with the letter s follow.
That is 15h02
